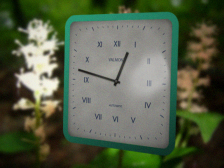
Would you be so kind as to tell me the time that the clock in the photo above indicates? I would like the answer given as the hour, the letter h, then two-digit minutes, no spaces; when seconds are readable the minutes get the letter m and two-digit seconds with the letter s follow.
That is 12h47
